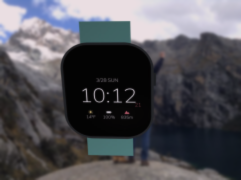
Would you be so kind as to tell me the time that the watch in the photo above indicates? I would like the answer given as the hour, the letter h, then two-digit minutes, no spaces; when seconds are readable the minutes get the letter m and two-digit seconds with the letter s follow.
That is 10h12
